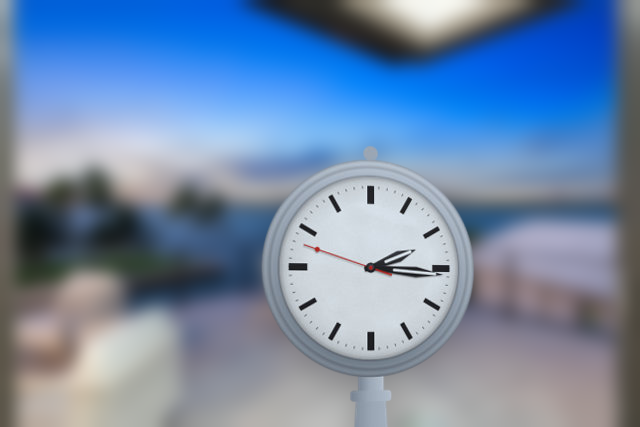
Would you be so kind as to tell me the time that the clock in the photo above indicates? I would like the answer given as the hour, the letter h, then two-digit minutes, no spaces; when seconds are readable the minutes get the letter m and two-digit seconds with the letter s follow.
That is 2h15m48s
